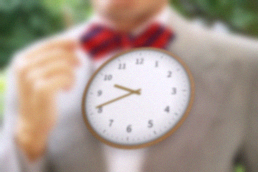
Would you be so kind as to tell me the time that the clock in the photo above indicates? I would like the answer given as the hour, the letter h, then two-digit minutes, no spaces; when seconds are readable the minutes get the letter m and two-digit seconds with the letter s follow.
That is 9h41
